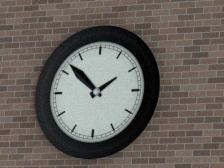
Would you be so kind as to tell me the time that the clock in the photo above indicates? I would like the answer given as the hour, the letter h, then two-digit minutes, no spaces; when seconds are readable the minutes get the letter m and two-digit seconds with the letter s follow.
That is 1h52
